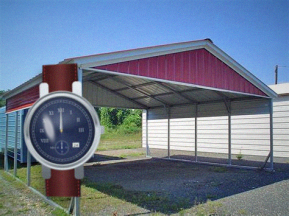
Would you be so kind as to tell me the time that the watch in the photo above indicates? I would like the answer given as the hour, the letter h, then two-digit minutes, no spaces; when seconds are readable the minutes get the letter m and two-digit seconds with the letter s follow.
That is 12h00
